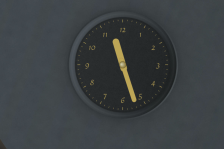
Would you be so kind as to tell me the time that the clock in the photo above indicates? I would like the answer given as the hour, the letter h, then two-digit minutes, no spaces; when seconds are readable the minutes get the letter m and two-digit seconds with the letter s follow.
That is 11h27
